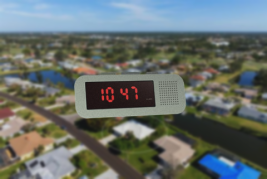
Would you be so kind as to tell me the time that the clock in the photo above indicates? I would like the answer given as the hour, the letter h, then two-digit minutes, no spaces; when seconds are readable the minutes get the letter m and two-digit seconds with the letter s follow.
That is 10h47
